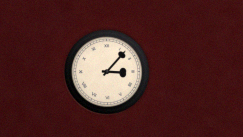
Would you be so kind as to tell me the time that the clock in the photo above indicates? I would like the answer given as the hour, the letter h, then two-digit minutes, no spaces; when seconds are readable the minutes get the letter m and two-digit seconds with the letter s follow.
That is 3h07
